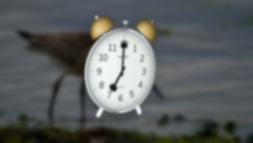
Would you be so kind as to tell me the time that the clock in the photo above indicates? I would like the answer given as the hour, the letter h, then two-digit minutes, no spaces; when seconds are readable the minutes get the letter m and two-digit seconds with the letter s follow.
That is 7h00
